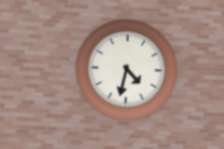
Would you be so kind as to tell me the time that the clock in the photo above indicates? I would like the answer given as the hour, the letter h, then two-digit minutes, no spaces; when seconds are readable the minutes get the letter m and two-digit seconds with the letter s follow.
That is 4h32
